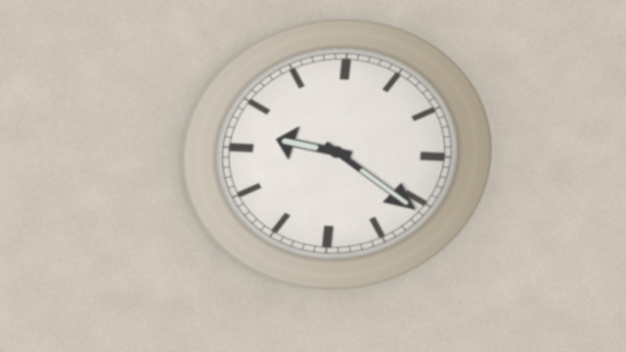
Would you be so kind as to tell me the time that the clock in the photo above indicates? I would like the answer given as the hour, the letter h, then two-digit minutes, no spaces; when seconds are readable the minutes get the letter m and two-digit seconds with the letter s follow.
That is 9h21
